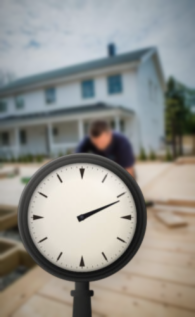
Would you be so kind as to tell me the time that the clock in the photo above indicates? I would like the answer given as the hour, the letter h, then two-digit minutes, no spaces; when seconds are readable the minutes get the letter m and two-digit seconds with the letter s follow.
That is 2h11
